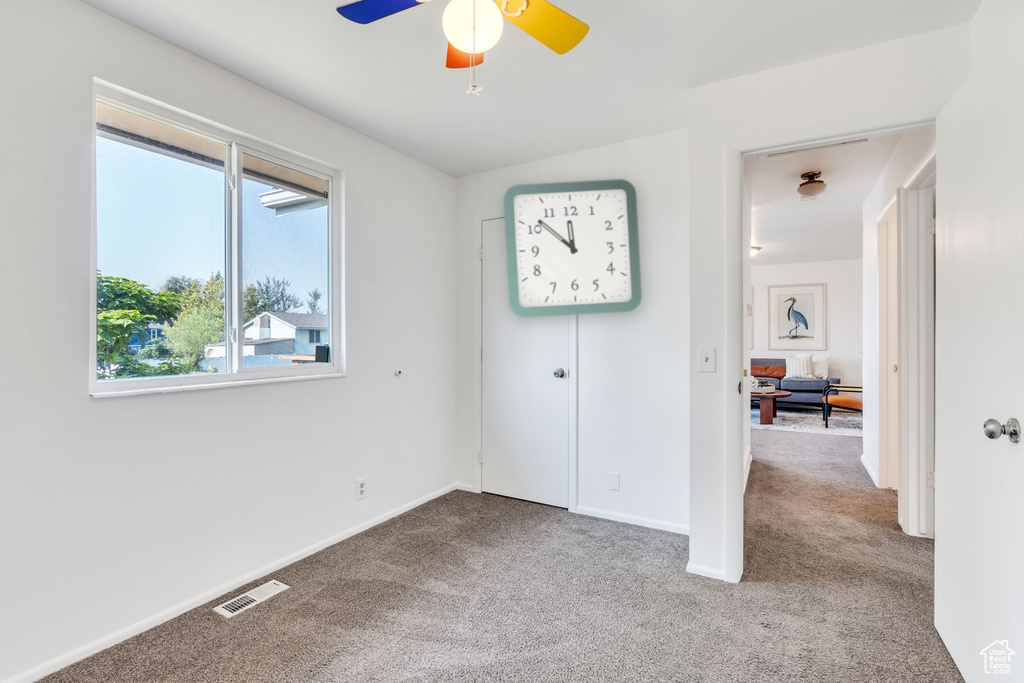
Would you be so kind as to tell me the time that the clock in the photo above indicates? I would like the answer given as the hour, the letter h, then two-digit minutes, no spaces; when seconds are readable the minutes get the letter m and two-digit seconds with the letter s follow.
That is 11h52
